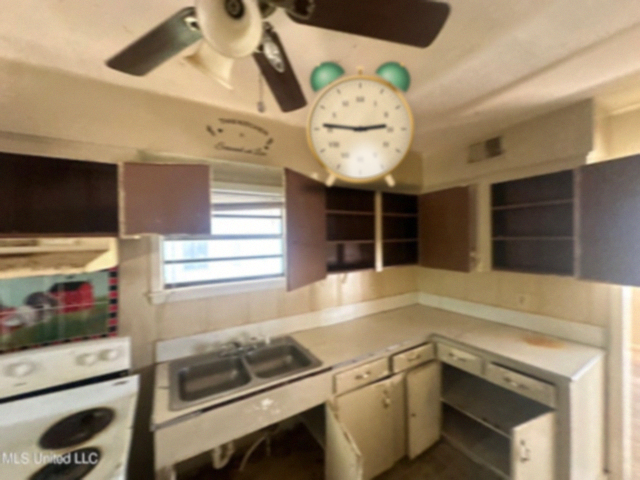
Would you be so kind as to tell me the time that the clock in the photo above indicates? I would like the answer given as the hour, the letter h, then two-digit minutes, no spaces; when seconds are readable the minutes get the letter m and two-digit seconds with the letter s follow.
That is 2h46
